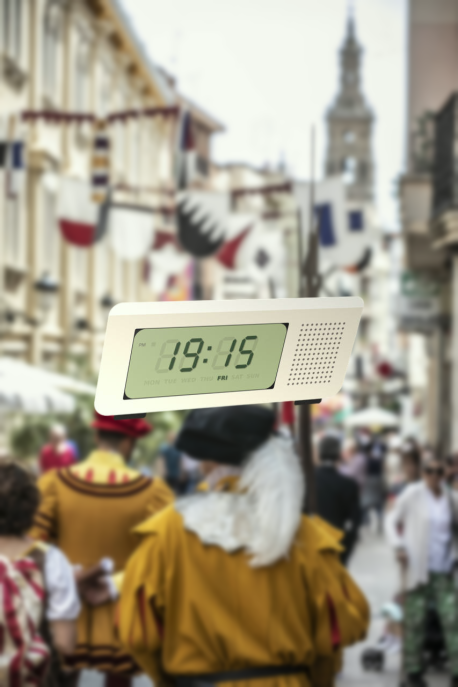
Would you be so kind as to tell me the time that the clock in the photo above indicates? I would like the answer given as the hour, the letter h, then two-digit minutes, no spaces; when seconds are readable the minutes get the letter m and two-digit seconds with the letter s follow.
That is 19h15
